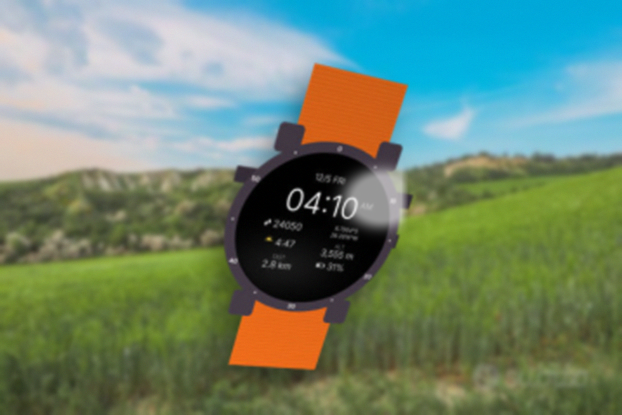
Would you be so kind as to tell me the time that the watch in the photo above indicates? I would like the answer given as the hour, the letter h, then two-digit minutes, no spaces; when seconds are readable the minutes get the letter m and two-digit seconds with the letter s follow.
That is 4h10
